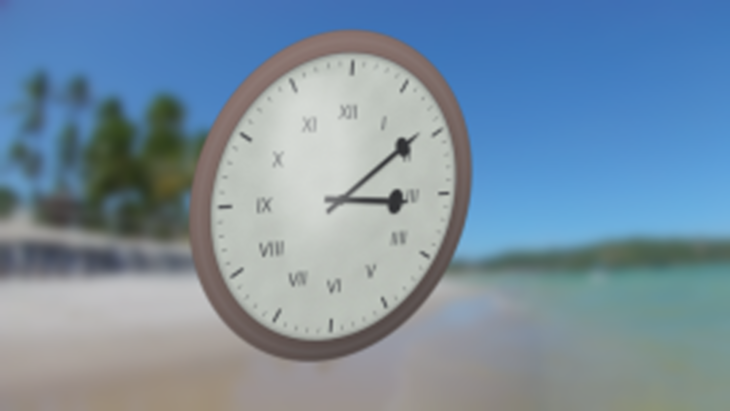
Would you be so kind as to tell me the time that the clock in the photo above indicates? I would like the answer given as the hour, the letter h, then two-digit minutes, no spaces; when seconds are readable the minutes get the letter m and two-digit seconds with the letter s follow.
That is 3h09
